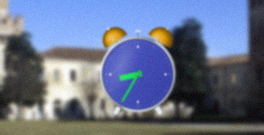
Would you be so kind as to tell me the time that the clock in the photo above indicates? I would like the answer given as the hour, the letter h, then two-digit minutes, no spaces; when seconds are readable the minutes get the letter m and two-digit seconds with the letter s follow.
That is 8h35
